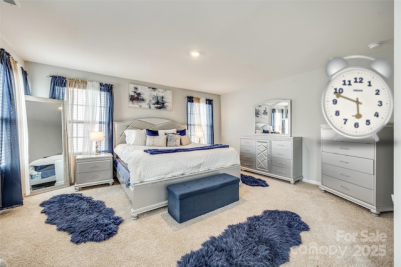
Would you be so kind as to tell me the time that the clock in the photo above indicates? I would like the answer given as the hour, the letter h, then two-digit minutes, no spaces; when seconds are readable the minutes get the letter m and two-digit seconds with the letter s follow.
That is 5h48
